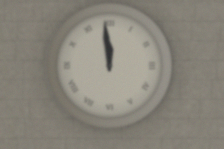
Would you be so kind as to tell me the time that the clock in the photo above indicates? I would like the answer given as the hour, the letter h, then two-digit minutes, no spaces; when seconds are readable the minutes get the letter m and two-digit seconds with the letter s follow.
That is 11h59
